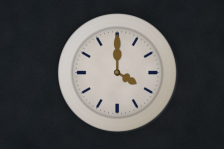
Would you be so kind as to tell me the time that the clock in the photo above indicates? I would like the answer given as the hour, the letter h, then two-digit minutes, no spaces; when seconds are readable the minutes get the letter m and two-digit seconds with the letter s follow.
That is 4h00
